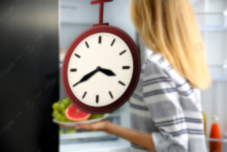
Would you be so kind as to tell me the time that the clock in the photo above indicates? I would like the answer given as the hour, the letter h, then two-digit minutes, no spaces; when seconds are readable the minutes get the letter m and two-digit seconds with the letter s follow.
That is 3h40
